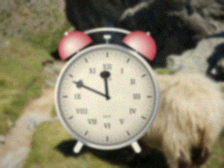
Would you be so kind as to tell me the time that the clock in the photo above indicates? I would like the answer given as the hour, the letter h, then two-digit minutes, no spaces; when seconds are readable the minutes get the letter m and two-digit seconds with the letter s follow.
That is 11h49
